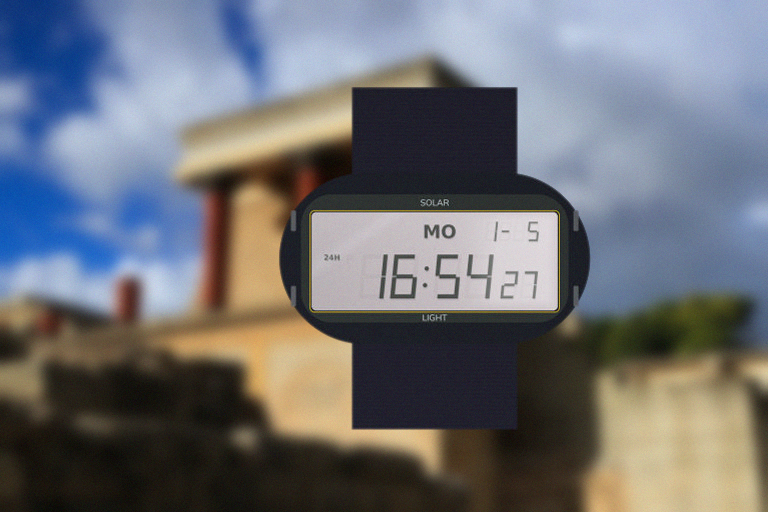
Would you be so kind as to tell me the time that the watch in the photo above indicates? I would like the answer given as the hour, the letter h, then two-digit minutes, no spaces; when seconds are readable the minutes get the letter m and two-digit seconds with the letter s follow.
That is 16h54m27s
